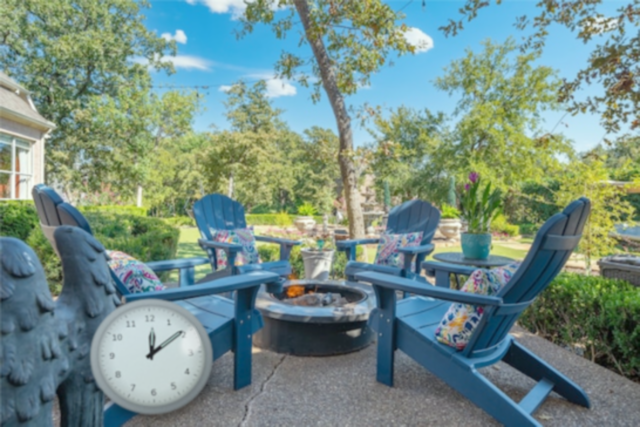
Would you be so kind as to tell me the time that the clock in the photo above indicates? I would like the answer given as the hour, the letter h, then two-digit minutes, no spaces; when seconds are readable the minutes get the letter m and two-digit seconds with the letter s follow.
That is 12h09
